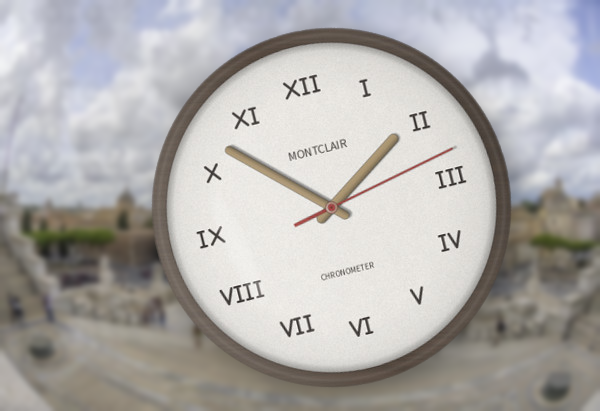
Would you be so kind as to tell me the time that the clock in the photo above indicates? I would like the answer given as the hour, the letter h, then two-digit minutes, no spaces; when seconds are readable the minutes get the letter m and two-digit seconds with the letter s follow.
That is 1h52m13s
